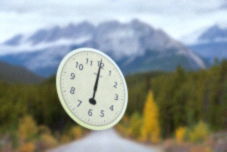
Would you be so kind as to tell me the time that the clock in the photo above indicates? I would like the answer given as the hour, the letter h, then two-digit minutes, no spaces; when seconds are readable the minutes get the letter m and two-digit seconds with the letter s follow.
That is 6h00
